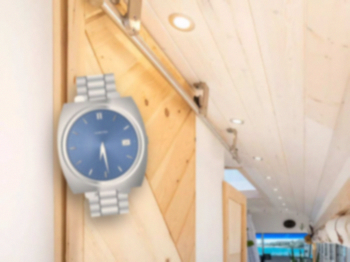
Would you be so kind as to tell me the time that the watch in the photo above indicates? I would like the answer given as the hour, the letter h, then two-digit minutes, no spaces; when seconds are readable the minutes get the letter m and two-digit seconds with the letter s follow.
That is 6h29
